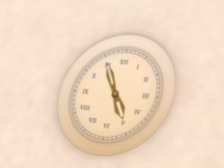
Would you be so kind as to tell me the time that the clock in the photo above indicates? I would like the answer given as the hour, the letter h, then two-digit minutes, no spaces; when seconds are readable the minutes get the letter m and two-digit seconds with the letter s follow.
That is 4h55
